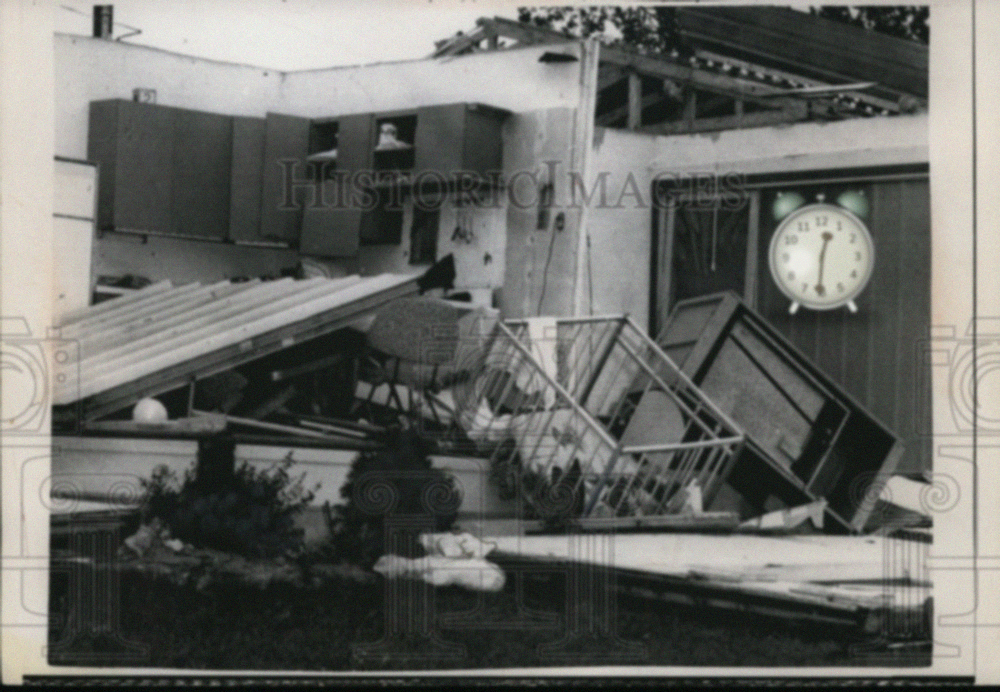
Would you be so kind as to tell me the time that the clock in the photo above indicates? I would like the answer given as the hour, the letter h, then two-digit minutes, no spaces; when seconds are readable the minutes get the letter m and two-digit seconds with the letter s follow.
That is 12h31
